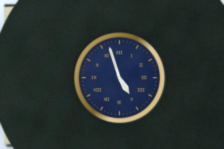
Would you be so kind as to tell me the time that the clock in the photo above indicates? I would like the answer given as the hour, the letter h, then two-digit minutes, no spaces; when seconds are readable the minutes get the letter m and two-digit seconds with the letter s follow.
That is 4h57
